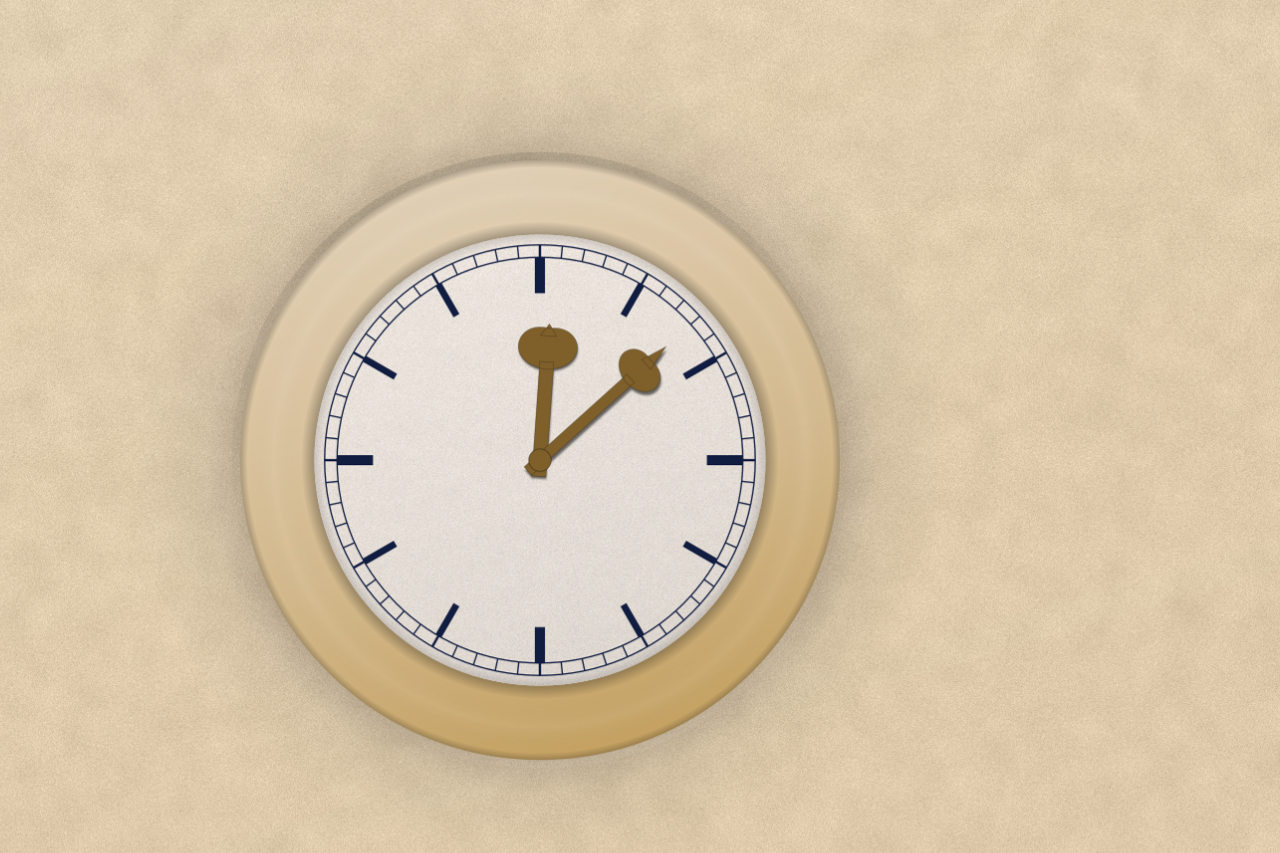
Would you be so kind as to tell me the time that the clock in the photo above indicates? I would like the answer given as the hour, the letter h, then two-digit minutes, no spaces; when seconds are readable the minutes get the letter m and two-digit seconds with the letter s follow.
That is 12h08
